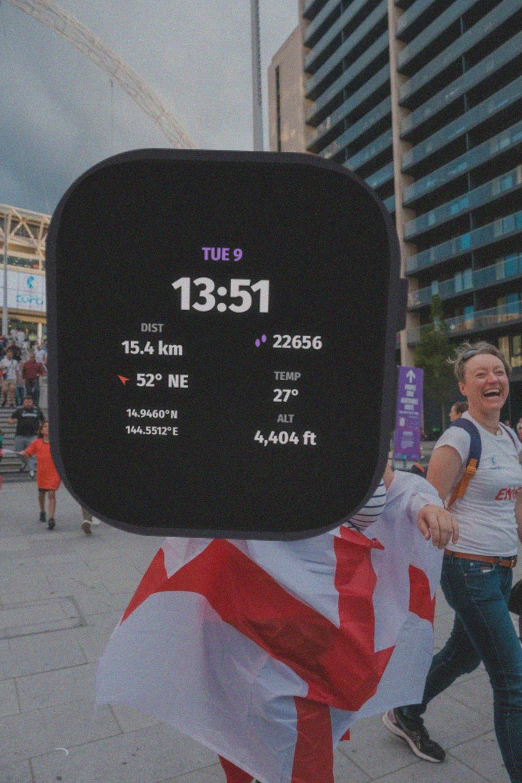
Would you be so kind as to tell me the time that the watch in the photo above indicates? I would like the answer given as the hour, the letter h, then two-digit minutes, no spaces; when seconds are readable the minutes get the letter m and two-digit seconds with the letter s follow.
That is 13h51
